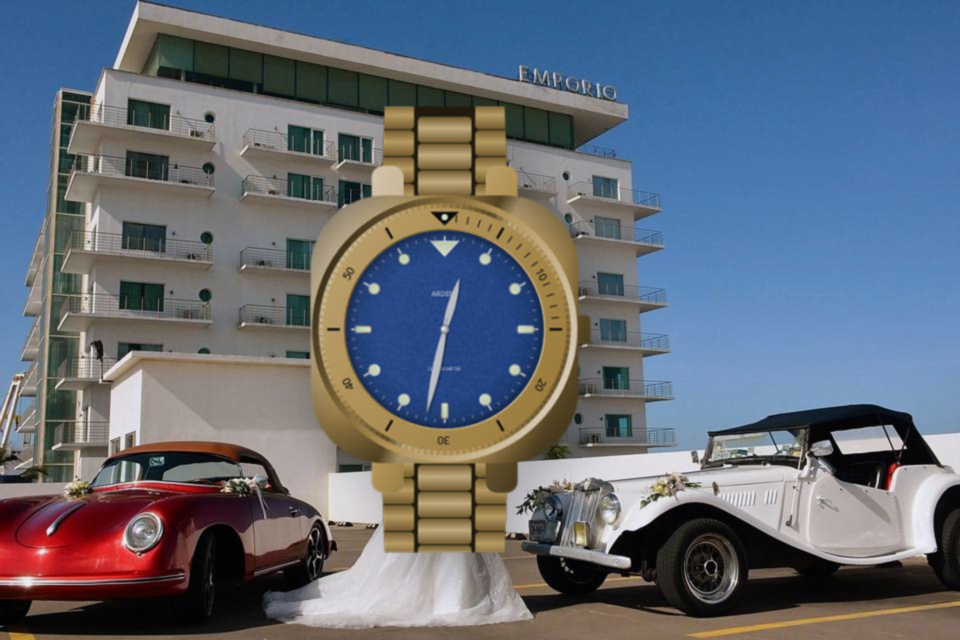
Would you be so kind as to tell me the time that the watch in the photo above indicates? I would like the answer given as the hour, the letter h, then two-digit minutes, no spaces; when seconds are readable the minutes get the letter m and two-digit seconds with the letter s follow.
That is 12h32
